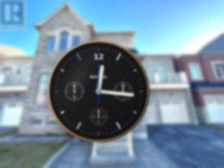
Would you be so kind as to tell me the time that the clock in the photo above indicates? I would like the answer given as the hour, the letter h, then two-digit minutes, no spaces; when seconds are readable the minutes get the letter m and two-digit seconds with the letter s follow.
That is 12h16
